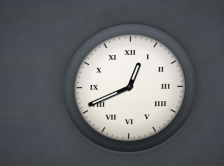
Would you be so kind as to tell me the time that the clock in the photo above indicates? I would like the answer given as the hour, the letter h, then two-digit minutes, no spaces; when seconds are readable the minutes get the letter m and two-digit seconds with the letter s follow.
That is 12h41
